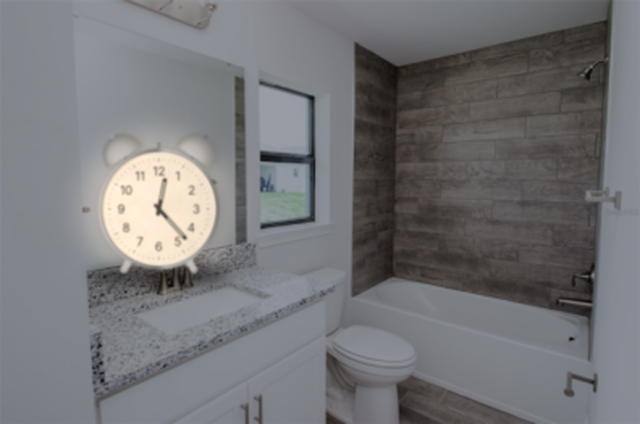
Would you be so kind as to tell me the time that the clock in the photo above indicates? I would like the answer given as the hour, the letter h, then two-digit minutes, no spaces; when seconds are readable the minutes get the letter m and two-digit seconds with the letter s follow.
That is 12h23
